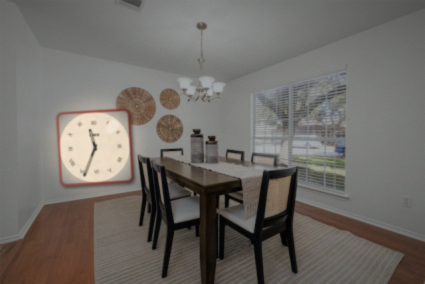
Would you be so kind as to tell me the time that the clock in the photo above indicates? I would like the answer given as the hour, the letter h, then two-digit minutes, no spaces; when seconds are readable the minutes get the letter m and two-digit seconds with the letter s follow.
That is 11h34
